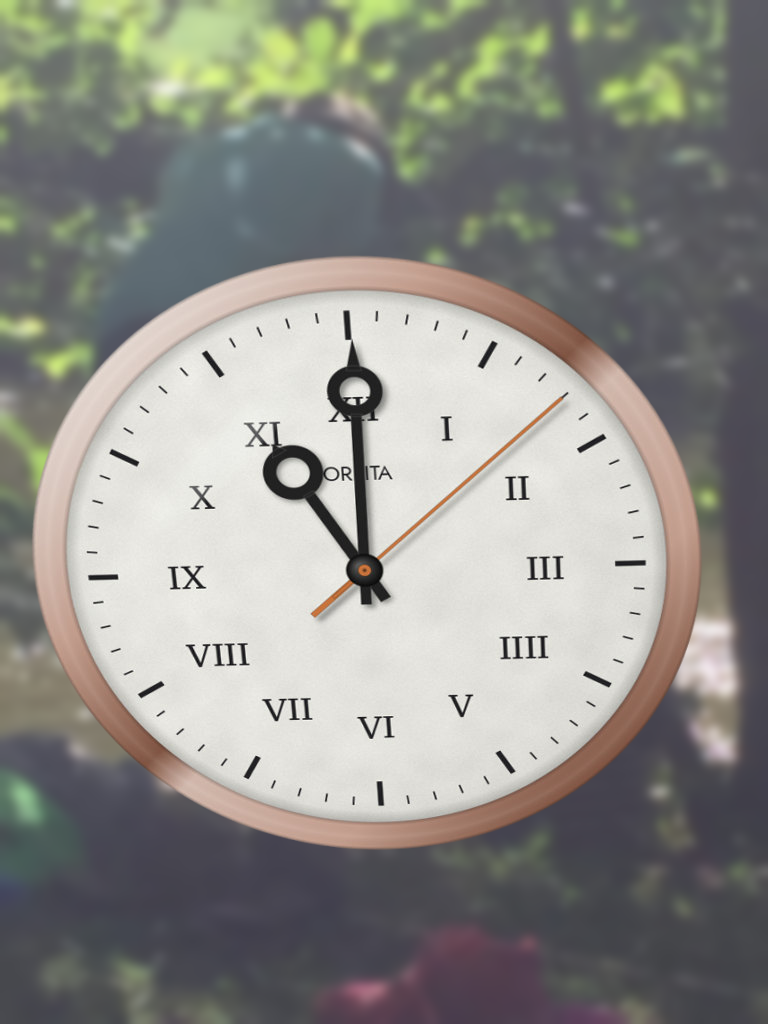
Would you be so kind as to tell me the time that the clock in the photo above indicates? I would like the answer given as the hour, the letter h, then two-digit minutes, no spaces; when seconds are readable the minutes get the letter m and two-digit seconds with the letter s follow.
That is 11h00m08s
